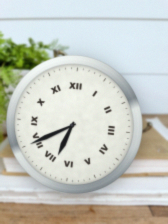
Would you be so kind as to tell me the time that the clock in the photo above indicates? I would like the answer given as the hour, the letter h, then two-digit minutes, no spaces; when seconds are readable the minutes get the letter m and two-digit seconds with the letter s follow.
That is 6h40
